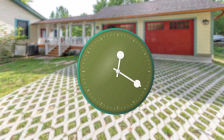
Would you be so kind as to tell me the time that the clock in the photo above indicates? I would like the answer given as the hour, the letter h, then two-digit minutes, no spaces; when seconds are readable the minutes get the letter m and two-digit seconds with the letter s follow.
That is 12h20
